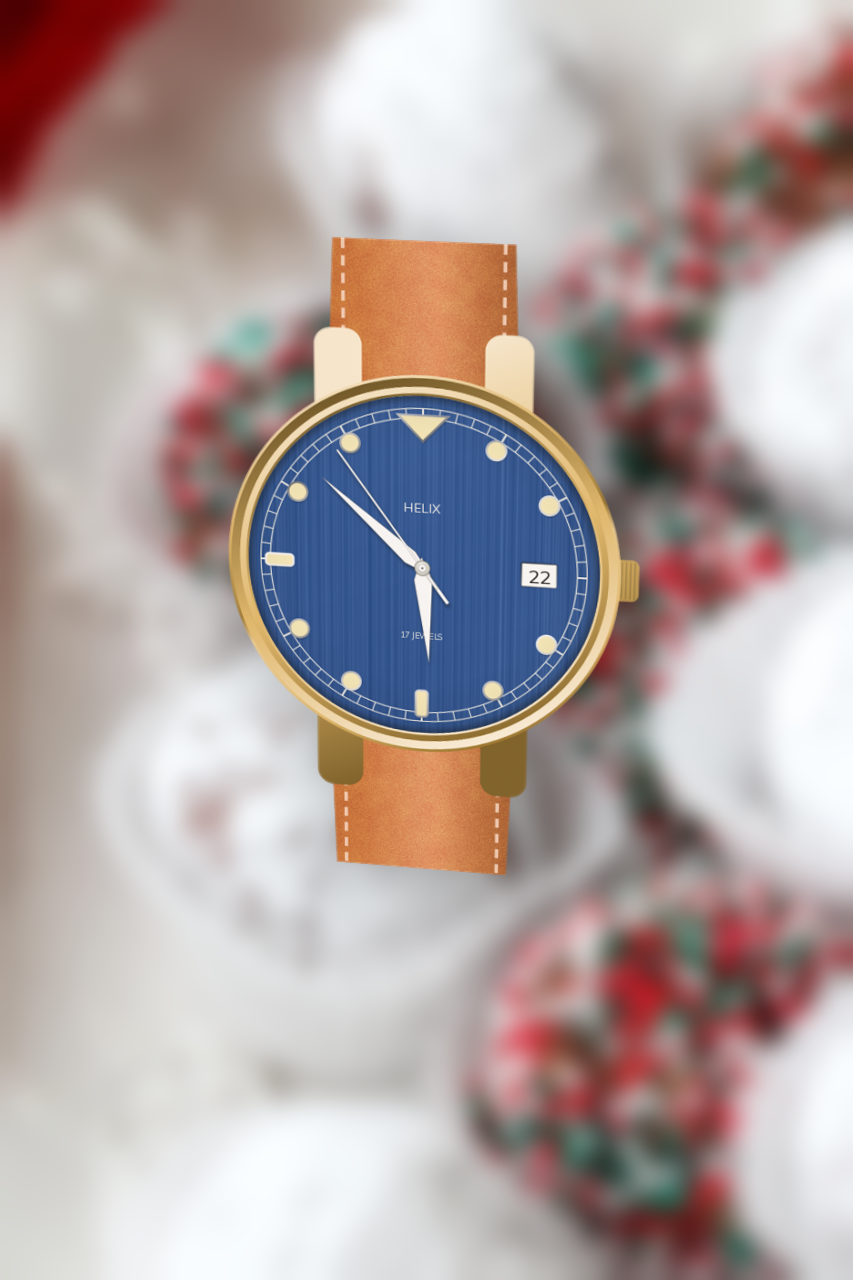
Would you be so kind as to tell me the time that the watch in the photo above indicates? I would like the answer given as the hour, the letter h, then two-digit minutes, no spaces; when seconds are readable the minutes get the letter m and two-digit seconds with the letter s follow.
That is 5h51m54s
